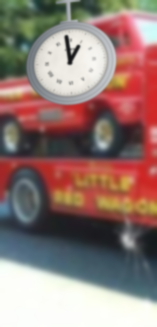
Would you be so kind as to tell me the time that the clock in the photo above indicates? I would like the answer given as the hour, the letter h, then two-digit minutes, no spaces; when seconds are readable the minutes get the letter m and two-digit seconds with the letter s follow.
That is 12h59
